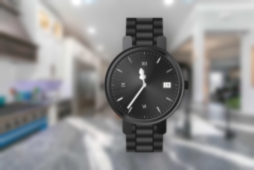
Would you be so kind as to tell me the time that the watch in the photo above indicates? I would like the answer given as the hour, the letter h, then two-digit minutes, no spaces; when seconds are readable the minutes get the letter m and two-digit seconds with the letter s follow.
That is 11h36
